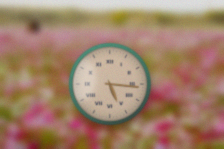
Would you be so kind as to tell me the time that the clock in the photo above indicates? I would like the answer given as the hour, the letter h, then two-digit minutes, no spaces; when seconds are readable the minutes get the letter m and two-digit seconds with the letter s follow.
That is 5h16
